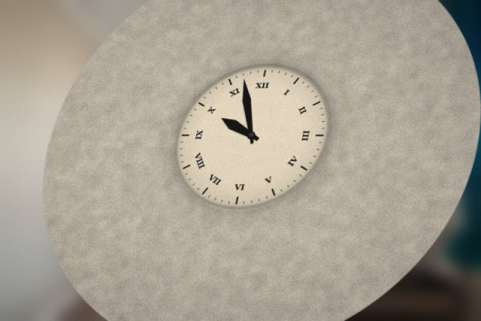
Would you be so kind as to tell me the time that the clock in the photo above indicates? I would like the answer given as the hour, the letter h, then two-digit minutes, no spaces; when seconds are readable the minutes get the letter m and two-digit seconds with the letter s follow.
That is 9h57
